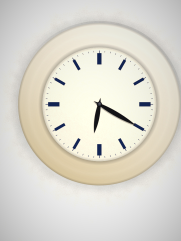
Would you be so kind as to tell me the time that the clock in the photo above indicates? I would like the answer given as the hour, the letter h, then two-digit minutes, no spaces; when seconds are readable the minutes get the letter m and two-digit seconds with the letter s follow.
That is 6h20
